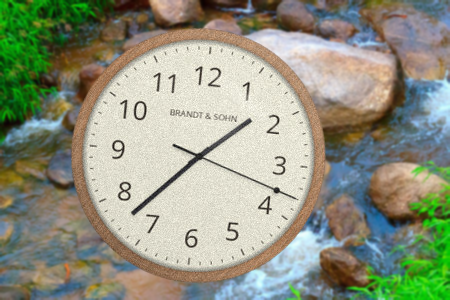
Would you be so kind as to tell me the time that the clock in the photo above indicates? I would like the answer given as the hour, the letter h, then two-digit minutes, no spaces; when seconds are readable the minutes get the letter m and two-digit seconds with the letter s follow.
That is 1h37m18s
